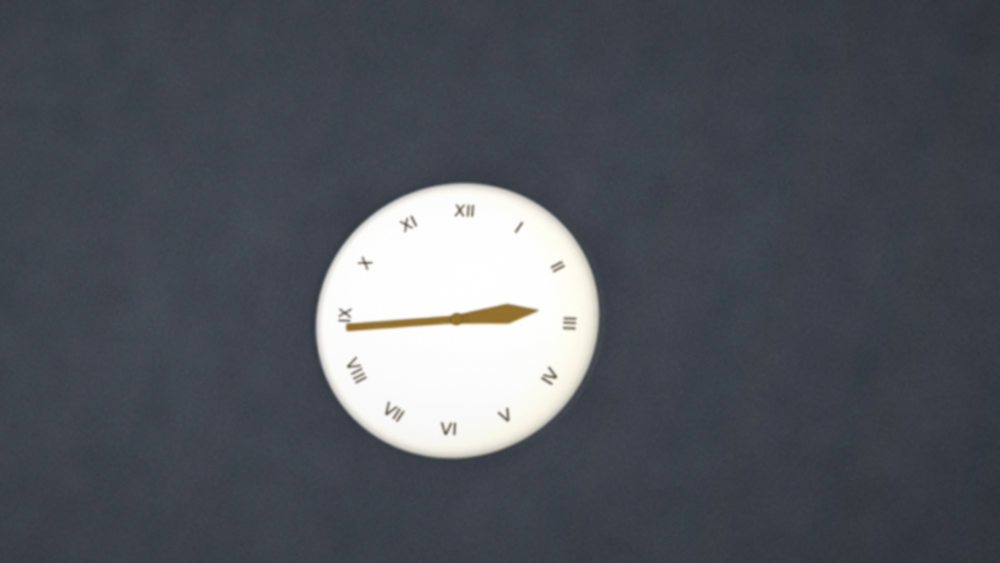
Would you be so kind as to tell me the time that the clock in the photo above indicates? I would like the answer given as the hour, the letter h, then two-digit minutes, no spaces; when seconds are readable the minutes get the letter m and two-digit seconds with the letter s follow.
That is 2h44
